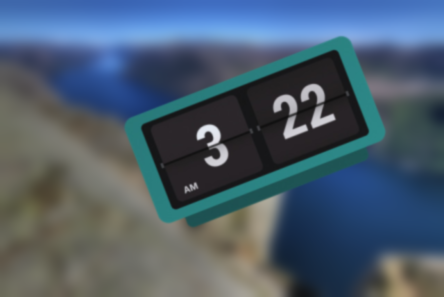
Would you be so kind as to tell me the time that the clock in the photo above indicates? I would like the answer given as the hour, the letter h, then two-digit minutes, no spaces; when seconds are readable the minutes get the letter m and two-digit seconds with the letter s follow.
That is 3h22
